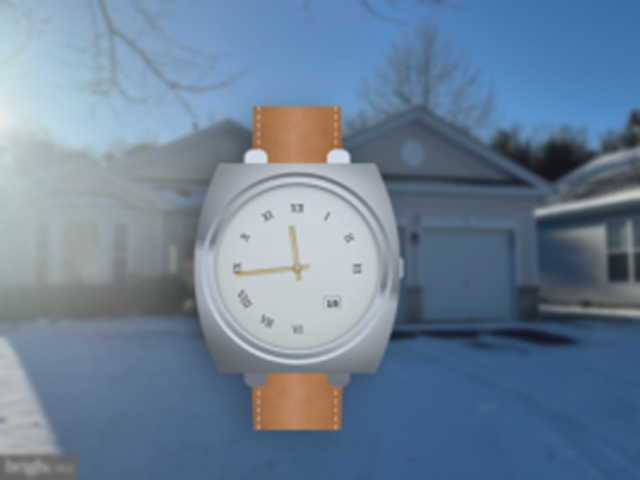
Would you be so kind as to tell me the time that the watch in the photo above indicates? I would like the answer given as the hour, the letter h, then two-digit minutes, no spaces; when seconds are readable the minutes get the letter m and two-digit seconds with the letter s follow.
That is 11h44
